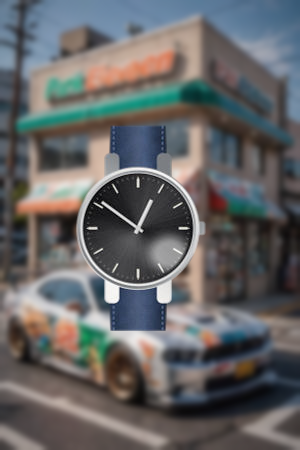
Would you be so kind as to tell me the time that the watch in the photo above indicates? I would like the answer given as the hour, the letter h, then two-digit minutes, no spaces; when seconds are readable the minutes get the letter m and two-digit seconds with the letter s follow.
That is 12h51
